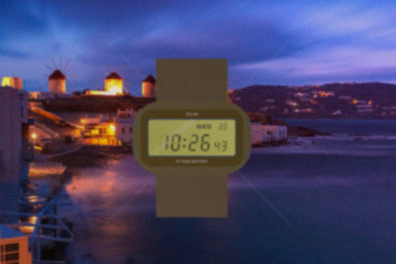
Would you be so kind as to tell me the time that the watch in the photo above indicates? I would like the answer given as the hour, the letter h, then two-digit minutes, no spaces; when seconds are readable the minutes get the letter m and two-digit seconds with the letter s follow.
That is 10h26m43s
